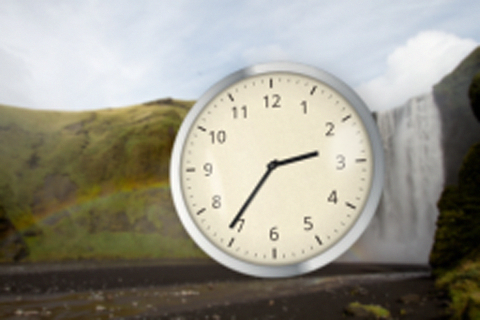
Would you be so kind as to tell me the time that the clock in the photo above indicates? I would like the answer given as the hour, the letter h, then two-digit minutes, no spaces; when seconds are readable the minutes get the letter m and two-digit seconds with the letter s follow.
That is 2h36
